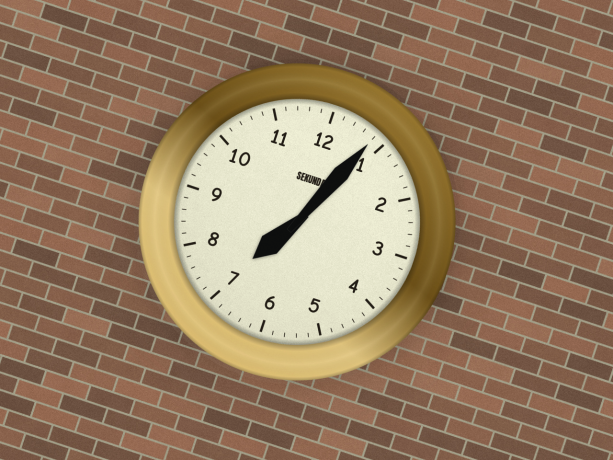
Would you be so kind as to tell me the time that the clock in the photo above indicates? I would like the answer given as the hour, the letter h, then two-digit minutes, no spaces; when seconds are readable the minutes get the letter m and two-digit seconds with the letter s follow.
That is 7h04
